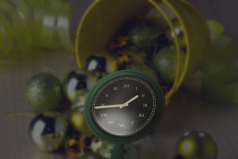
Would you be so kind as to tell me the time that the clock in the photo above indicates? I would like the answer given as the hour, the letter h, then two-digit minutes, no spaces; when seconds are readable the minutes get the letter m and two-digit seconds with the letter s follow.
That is 1h44
